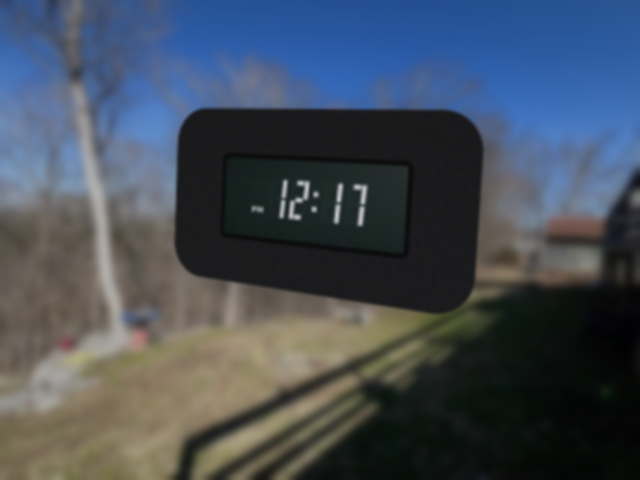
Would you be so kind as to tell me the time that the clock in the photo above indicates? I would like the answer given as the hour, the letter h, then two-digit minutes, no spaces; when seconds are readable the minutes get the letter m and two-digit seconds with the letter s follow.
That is 12h17
